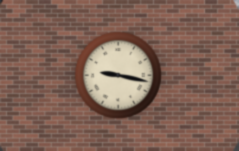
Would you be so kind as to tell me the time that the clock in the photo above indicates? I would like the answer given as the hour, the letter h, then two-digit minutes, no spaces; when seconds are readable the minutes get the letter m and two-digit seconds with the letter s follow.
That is 9h17
